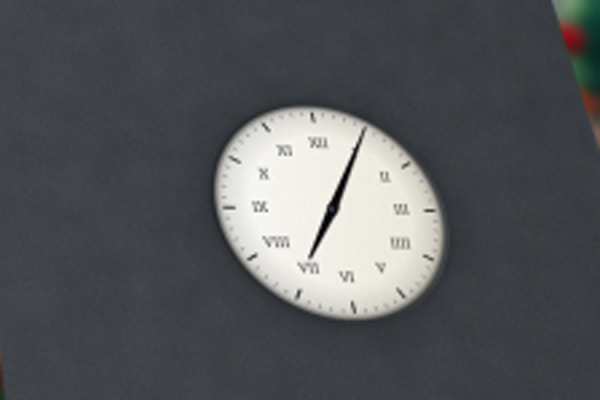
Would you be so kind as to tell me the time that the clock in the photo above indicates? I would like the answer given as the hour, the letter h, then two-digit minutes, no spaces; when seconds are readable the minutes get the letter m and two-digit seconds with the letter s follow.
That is 7h05
